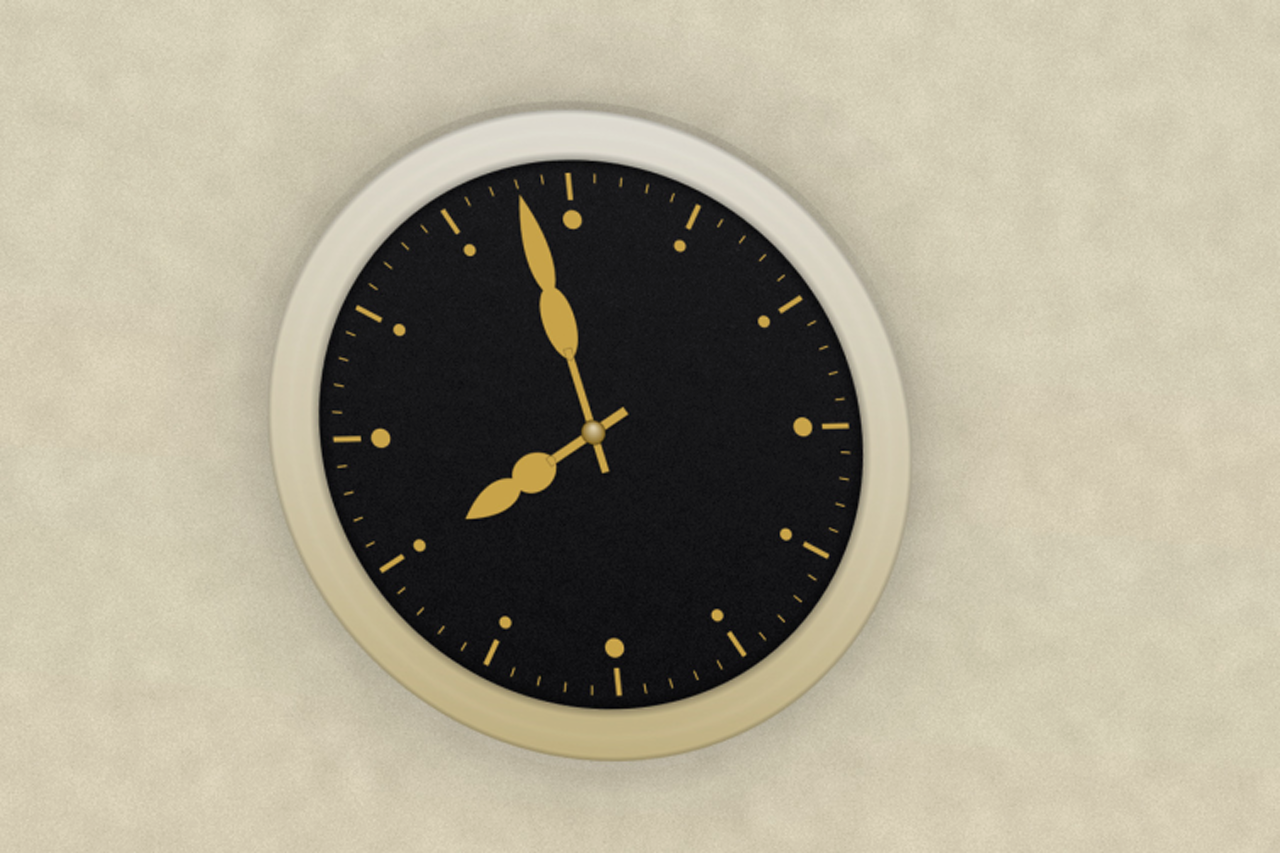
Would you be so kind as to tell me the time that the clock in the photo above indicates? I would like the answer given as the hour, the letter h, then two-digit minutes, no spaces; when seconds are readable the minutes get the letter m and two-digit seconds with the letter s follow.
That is 7h58
